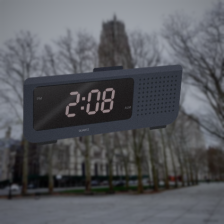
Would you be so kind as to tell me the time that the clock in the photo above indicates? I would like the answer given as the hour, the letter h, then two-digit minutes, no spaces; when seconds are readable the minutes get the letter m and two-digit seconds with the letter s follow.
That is 2h08
